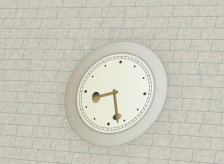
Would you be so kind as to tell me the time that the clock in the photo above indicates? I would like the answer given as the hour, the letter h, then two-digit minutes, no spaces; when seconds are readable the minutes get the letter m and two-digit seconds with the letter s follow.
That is 8h27
